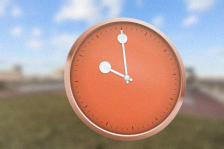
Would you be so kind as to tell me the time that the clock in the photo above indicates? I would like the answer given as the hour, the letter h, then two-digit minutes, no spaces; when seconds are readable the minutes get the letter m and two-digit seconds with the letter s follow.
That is 10h00
